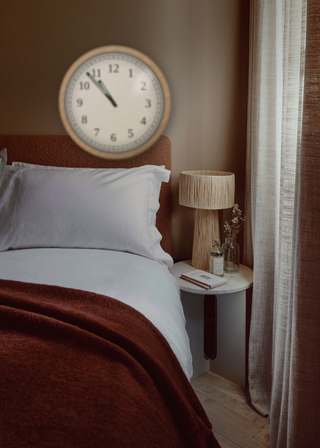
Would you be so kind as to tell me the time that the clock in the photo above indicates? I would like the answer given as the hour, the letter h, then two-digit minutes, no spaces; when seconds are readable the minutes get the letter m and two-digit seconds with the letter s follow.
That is 10h53
